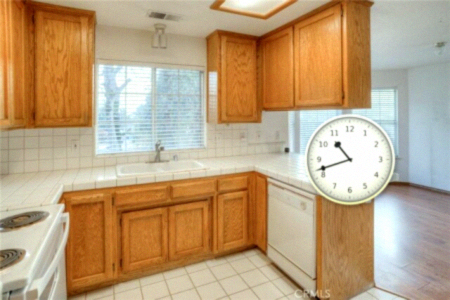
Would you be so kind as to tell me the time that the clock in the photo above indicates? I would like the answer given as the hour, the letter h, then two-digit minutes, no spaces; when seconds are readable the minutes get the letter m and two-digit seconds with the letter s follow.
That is 10h42
